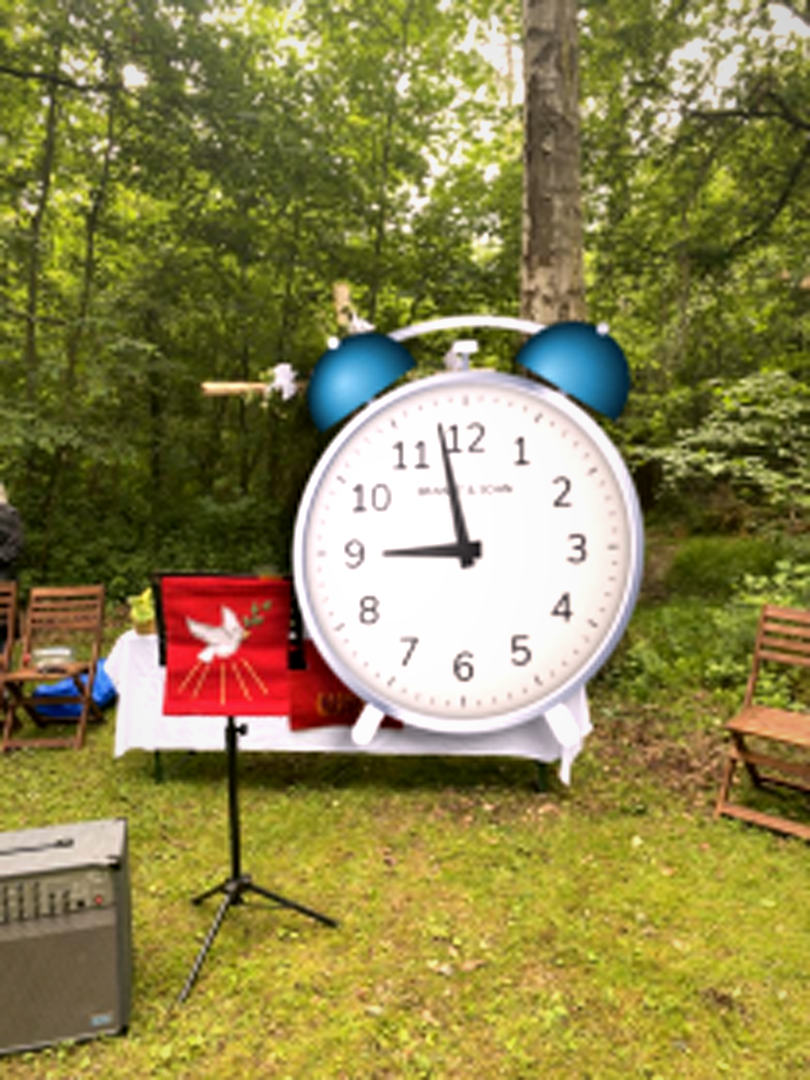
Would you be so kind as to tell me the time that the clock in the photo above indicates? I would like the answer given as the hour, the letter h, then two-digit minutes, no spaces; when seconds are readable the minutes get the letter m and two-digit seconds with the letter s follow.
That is 8h58
